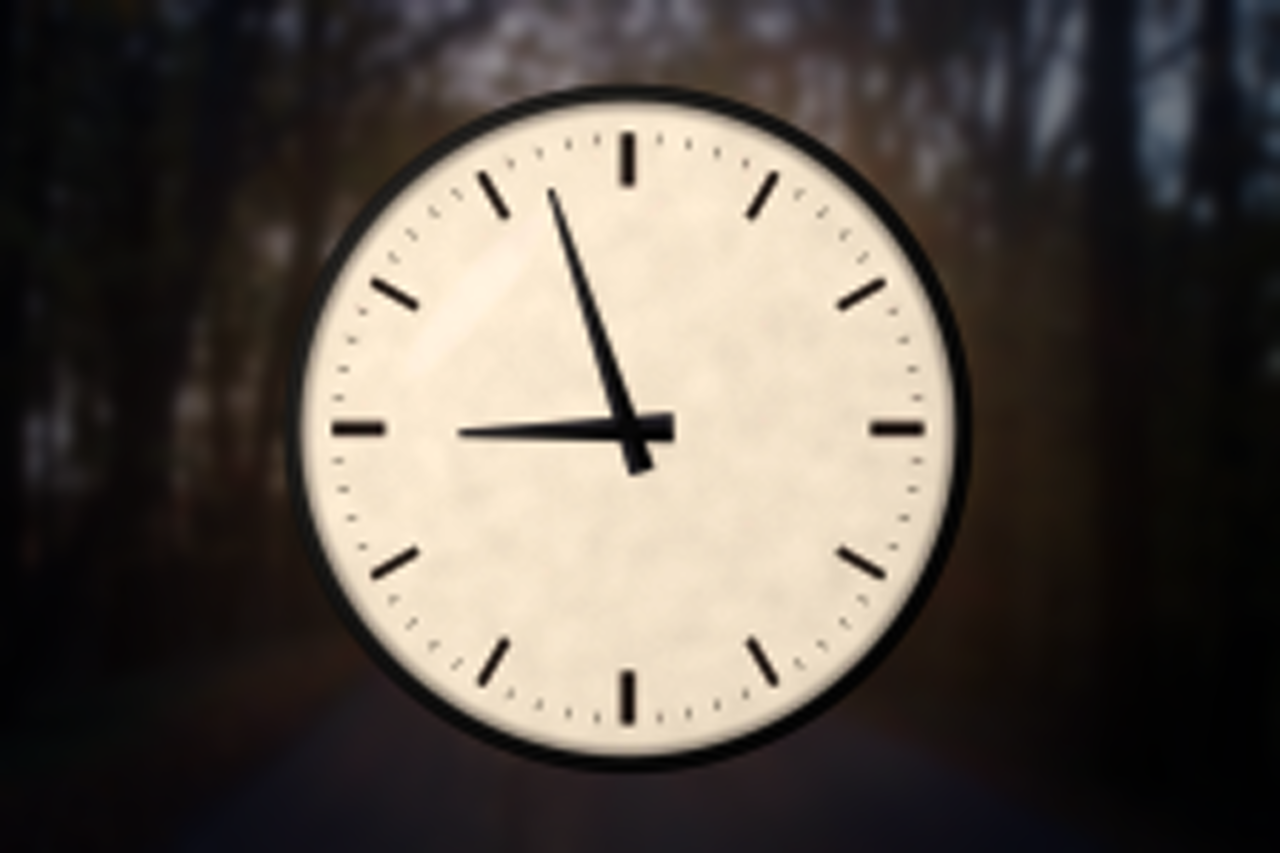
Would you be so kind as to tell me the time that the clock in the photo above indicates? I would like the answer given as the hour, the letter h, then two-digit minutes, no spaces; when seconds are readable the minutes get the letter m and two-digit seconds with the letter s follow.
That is 8h57
